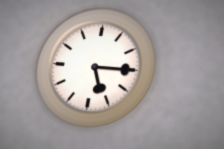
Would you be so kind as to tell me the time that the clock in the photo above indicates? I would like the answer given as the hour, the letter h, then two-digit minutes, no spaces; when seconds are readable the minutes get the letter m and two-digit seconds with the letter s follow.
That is 5h15
